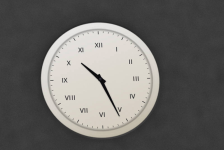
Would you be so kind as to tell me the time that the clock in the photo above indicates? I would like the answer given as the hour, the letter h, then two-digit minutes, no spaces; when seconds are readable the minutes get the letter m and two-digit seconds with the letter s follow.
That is 10h26
